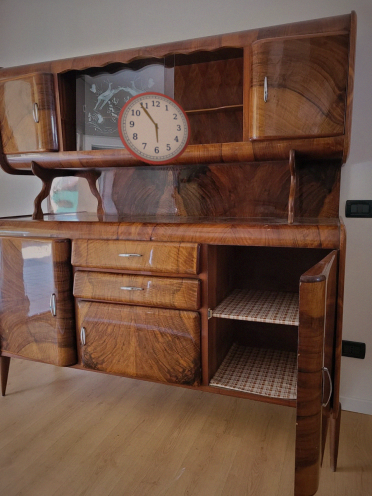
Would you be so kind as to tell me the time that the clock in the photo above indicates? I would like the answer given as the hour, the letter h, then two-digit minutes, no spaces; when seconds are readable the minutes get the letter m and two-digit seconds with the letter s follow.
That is 5h54
